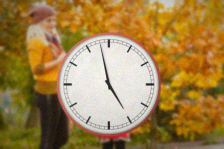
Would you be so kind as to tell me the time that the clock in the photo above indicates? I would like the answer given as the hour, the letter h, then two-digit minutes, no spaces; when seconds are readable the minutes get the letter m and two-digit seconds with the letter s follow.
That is 4h58
